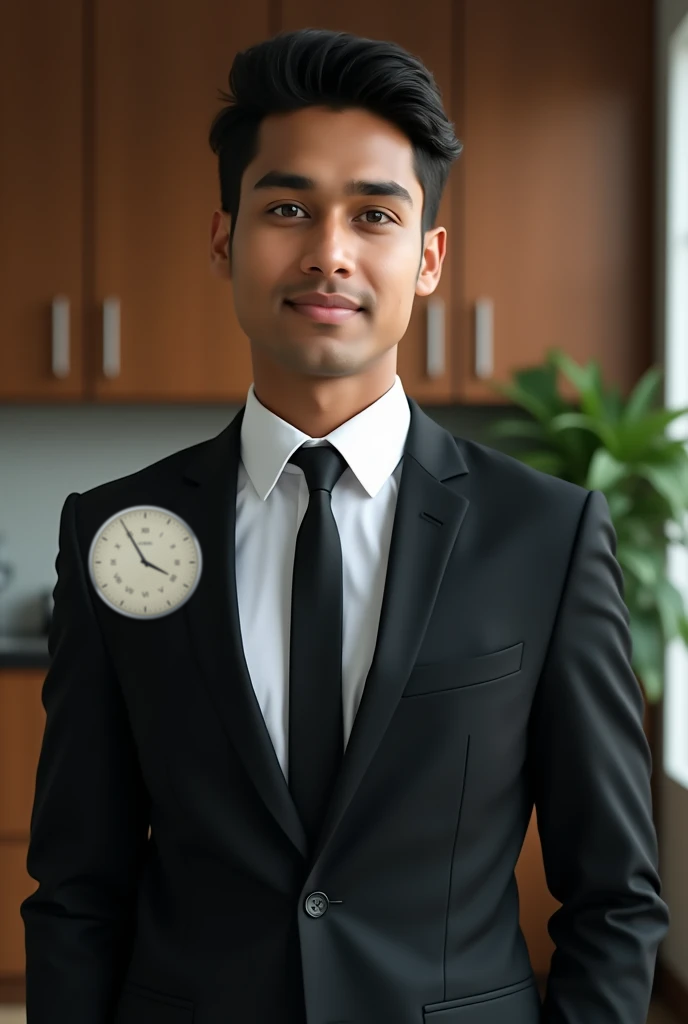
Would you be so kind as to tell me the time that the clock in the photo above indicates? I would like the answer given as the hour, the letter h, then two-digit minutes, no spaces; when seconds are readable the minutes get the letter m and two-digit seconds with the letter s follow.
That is 3h55
